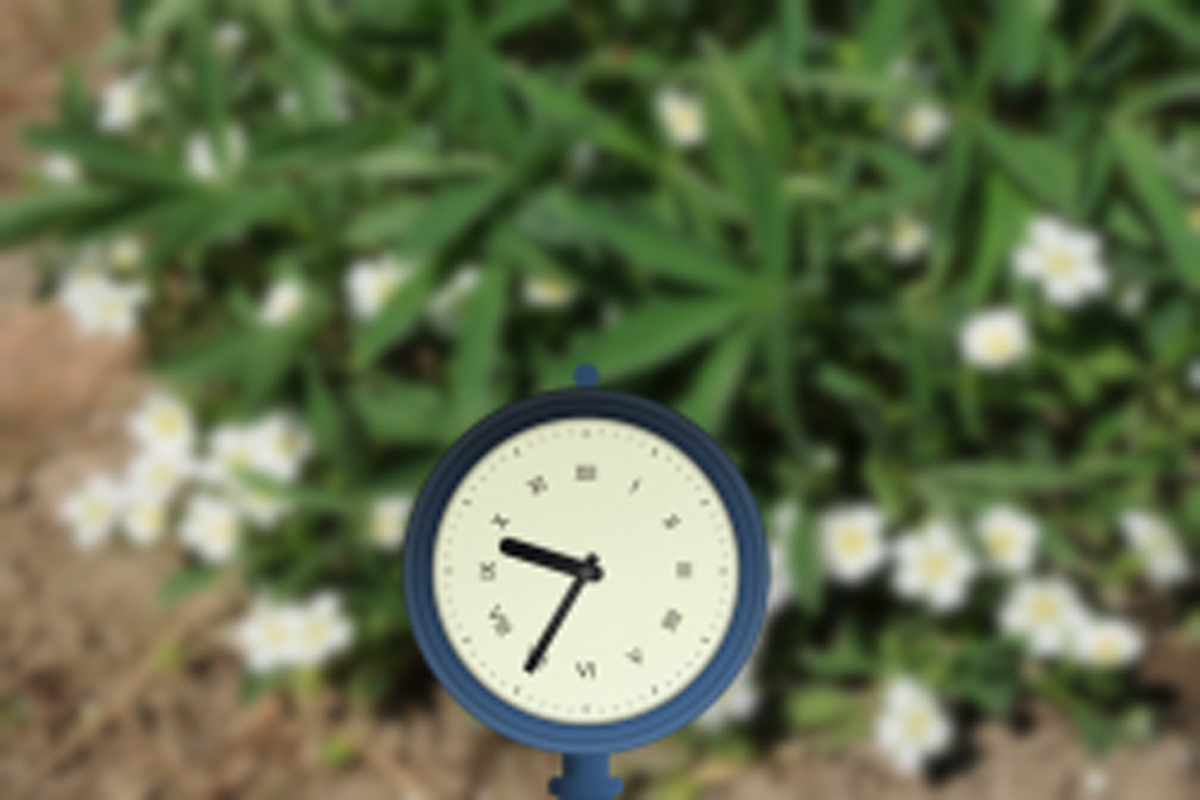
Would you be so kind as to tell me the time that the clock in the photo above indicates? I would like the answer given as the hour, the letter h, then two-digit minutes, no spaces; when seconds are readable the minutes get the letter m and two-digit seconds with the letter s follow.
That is 9h35
